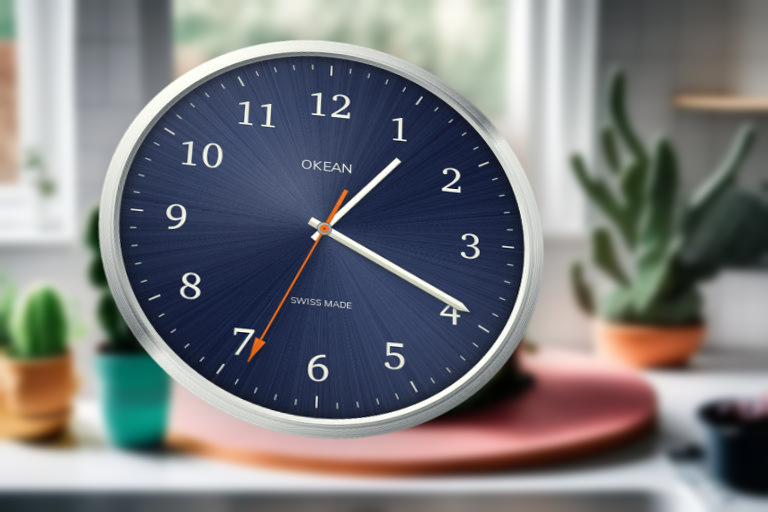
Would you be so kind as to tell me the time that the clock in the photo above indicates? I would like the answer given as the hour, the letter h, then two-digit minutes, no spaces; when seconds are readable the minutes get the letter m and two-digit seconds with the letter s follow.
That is 1h19m34s
